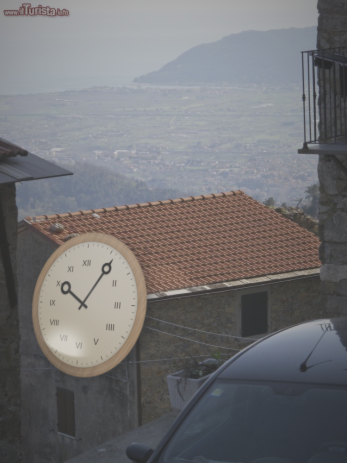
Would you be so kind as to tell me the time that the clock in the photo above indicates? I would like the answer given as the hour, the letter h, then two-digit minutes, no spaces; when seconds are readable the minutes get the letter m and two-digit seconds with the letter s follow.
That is 10h06
